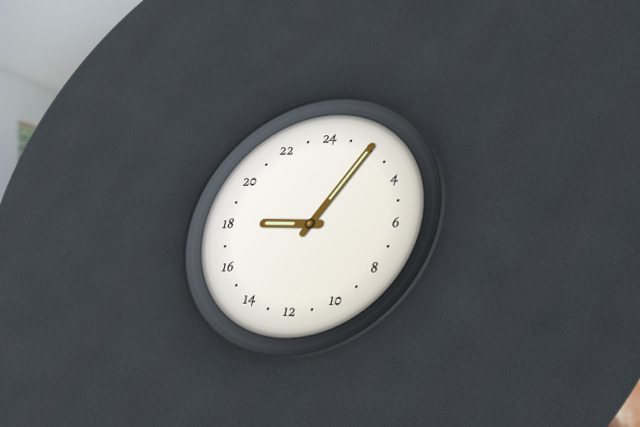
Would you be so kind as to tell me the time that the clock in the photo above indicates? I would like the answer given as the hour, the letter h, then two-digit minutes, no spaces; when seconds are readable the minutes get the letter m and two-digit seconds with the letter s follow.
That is 18h05
